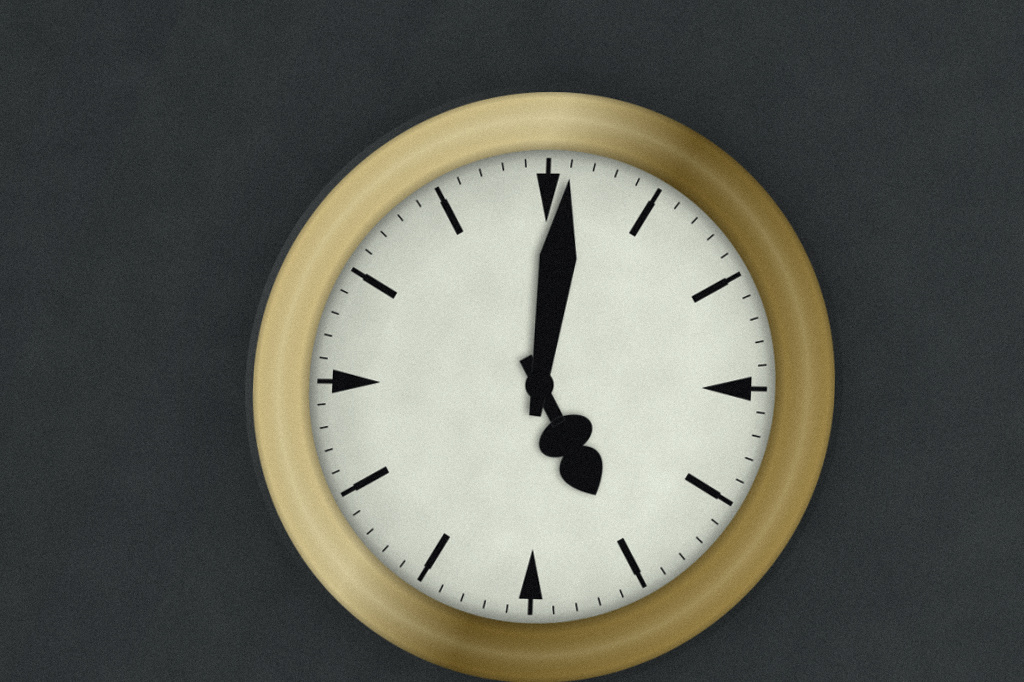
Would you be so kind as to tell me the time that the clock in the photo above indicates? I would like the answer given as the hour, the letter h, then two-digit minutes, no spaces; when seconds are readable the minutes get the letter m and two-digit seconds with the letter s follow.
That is 5h01
